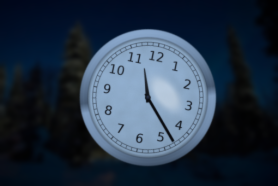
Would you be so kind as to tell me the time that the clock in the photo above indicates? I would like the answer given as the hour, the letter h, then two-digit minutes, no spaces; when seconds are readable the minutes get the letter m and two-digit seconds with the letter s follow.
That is 11h23
